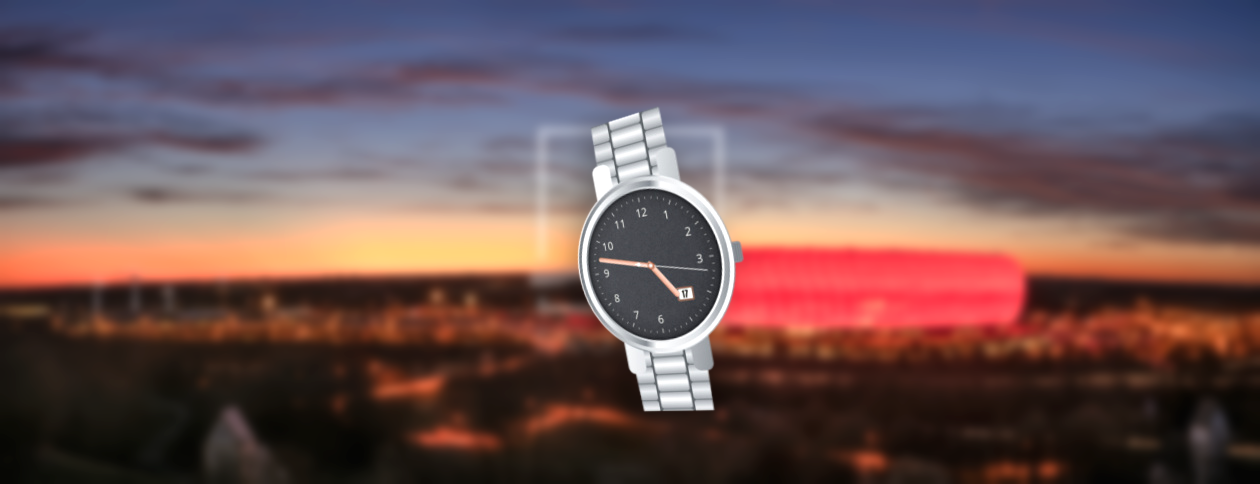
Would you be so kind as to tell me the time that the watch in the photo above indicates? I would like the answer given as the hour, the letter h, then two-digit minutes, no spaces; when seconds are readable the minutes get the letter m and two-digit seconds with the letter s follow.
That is 4h47m17s
